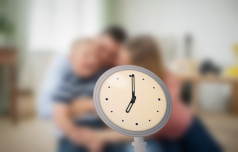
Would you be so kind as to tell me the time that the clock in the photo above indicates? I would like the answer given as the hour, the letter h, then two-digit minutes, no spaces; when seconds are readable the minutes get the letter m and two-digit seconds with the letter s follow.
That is 7h01
